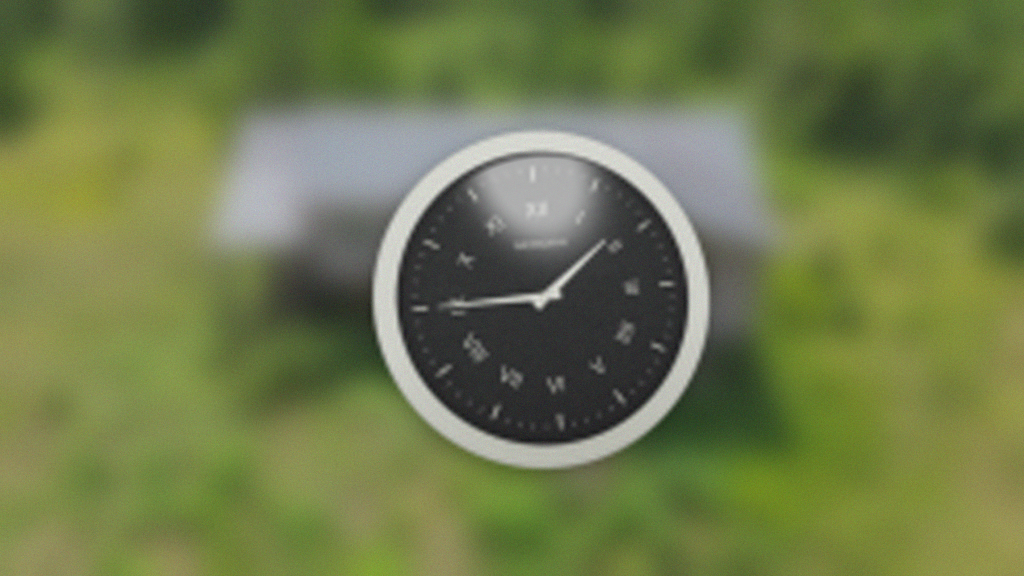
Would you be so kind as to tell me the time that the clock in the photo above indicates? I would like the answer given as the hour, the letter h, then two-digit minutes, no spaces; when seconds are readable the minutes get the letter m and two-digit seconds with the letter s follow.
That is 1h45
